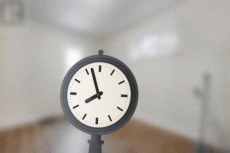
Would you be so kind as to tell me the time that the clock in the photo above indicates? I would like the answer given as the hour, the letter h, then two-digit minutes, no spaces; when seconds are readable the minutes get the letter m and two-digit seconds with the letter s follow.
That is 7h57
